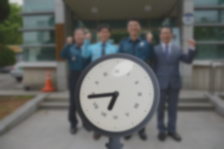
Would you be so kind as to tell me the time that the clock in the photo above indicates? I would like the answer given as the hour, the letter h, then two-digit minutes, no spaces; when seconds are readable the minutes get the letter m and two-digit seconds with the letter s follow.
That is 6h44
